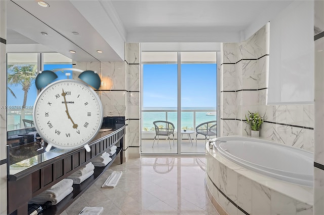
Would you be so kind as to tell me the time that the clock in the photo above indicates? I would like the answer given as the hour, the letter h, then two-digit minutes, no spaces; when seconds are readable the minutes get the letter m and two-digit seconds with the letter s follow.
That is 4h58
